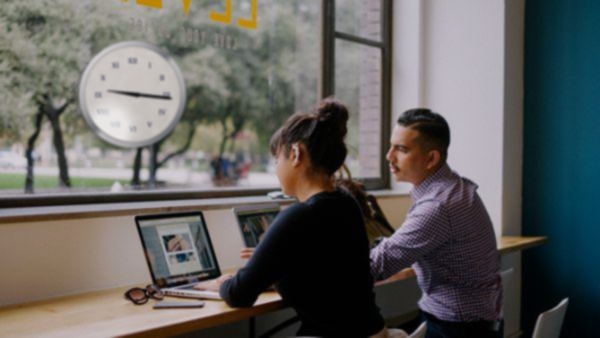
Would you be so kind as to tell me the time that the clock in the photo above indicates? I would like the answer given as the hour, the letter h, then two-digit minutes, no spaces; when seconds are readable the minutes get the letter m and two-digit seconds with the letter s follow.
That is 9h16
